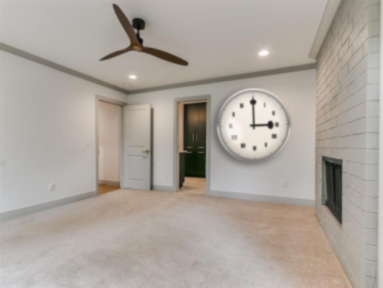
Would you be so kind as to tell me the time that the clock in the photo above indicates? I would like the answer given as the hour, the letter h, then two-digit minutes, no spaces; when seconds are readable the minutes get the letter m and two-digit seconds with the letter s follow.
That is 3h00
